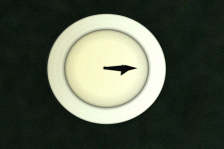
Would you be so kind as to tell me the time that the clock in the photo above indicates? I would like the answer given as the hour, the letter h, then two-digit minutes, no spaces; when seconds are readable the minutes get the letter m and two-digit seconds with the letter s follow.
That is 3h15
